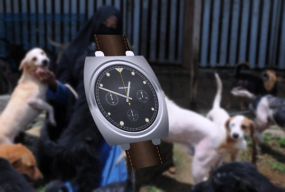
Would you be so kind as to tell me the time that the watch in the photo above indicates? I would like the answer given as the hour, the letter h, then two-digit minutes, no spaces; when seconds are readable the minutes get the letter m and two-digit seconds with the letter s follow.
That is 12h49
